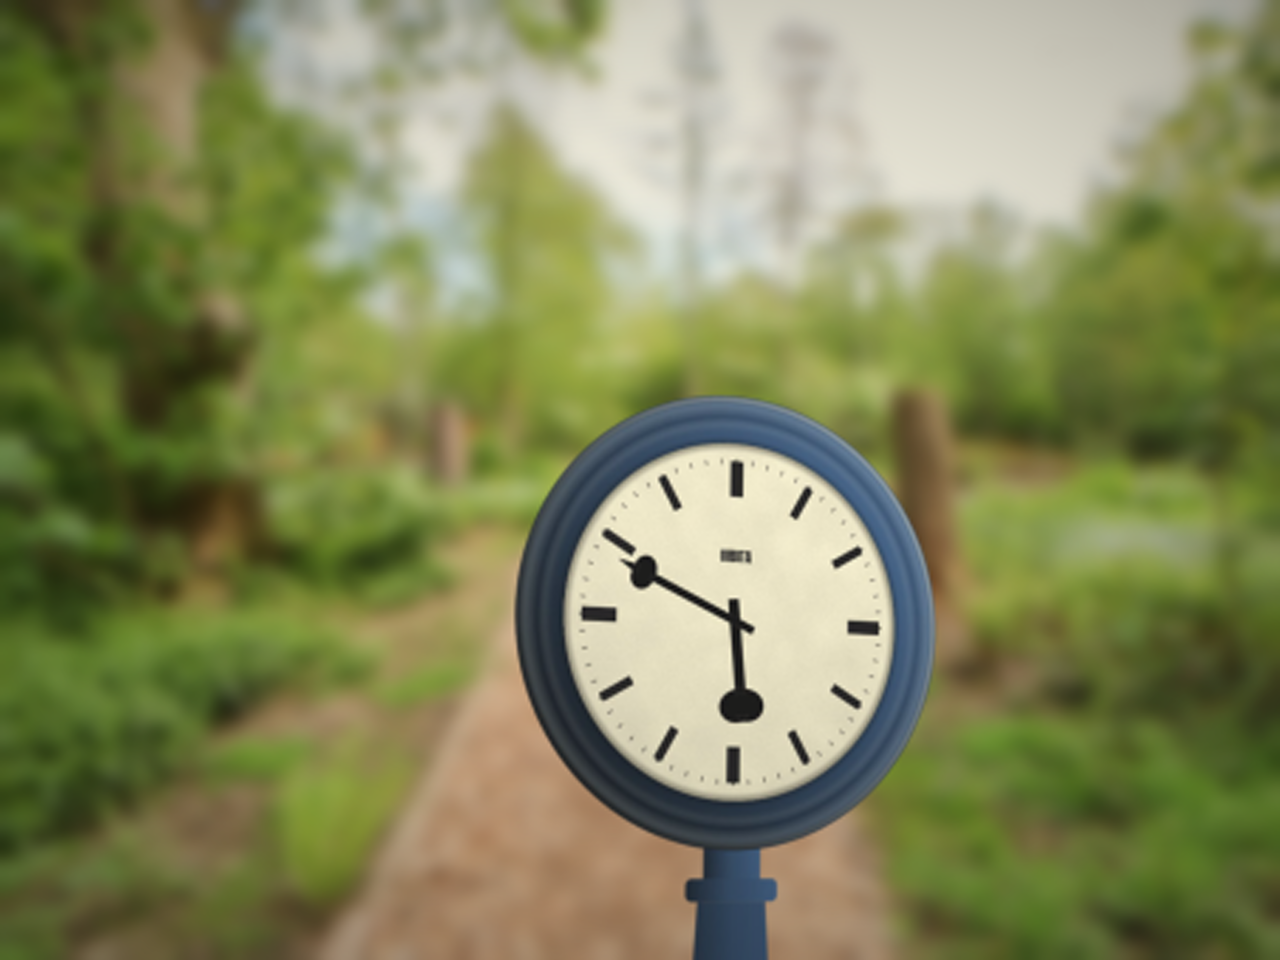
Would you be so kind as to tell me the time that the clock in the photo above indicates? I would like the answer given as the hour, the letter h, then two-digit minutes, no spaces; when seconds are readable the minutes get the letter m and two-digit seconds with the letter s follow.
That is 5h49
